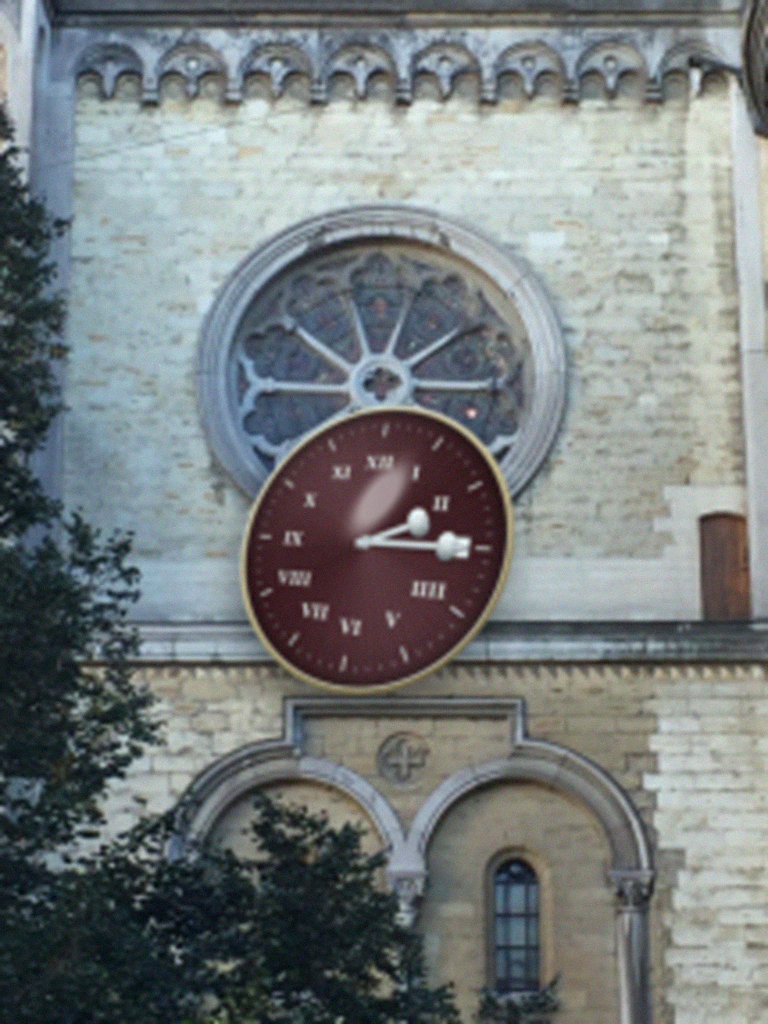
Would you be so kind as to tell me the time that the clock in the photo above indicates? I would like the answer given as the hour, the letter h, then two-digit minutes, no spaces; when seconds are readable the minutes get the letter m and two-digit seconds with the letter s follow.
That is 2h15
